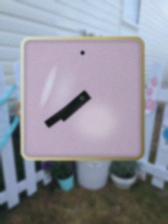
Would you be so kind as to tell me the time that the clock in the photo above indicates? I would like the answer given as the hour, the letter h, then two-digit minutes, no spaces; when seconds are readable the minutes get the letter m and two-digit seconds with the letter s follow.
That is 7h39
